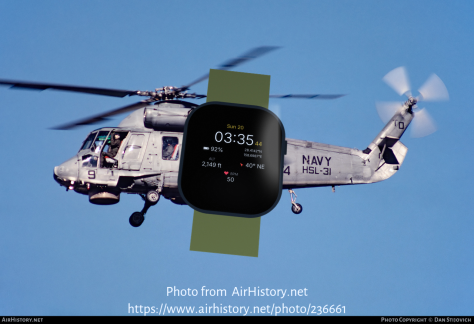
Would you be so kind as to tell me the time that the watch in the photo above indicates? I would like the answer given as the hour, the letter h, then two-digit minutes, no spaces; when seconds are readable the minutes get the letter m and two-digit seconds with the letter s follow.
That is 3h35
